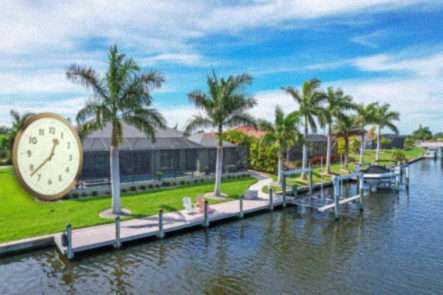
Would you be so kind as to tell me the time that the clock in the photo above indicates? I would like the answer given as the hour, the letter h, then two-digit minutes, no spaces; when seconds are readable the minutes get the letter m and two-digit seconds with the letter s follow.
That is 12h38
